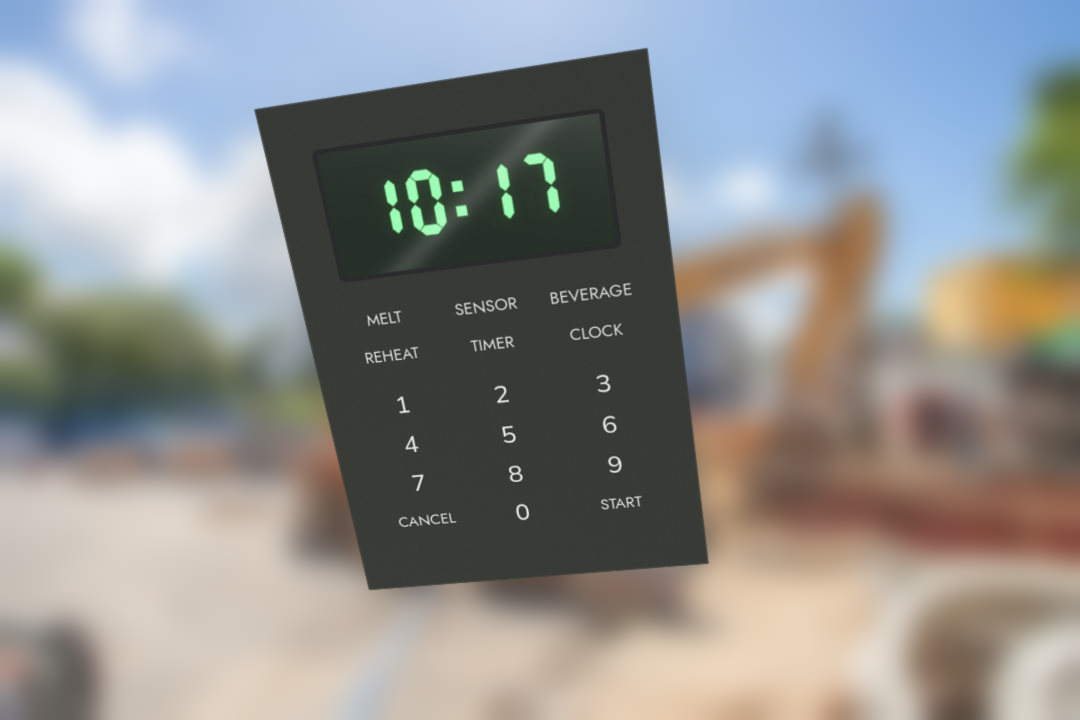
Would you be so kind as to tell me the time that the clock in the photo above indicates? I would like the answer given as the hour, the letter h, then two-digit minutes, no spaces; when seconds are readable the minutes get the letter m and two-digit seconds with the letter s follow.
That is 10h17
